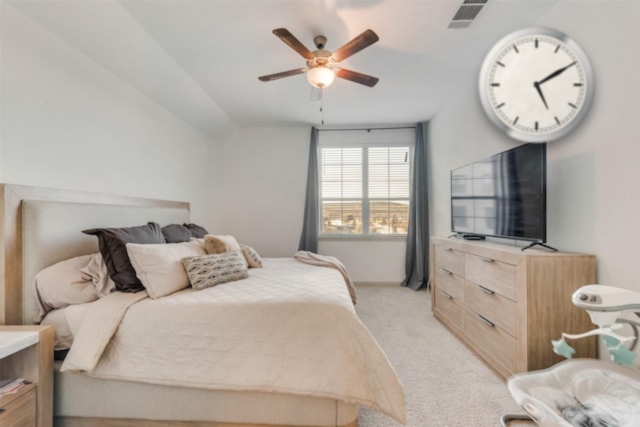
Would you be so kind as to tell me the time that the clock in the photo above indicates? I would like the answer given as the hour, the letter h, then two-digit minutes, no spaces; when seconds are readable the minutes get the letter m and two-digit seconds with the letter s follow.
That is 5h10
